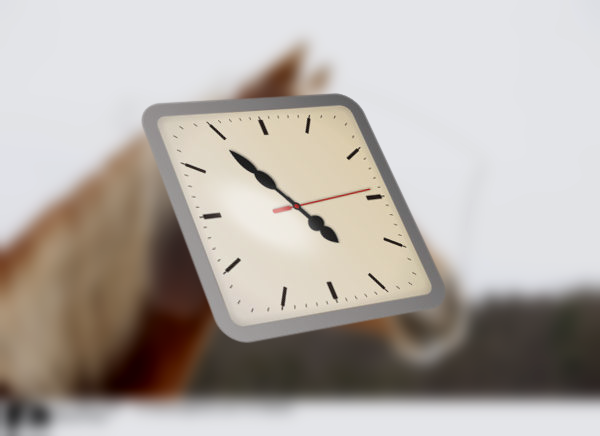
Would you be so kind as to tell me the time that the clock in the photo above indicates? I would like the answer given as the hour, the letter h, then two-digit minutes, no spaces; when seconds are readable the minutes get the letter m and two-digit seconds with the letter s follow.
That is 4h54m14s
